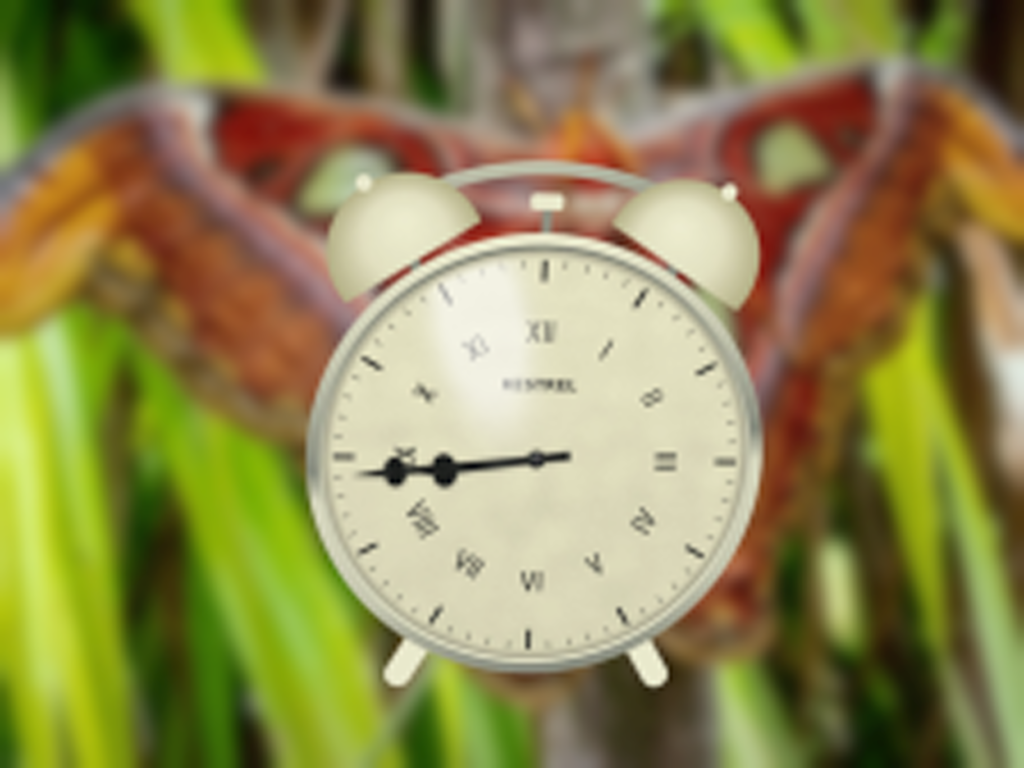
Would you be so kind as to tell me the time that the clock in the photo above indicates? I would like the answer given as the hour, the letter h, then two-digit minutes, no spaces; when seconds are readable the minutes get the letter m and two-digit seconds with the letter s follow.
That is 8h44
